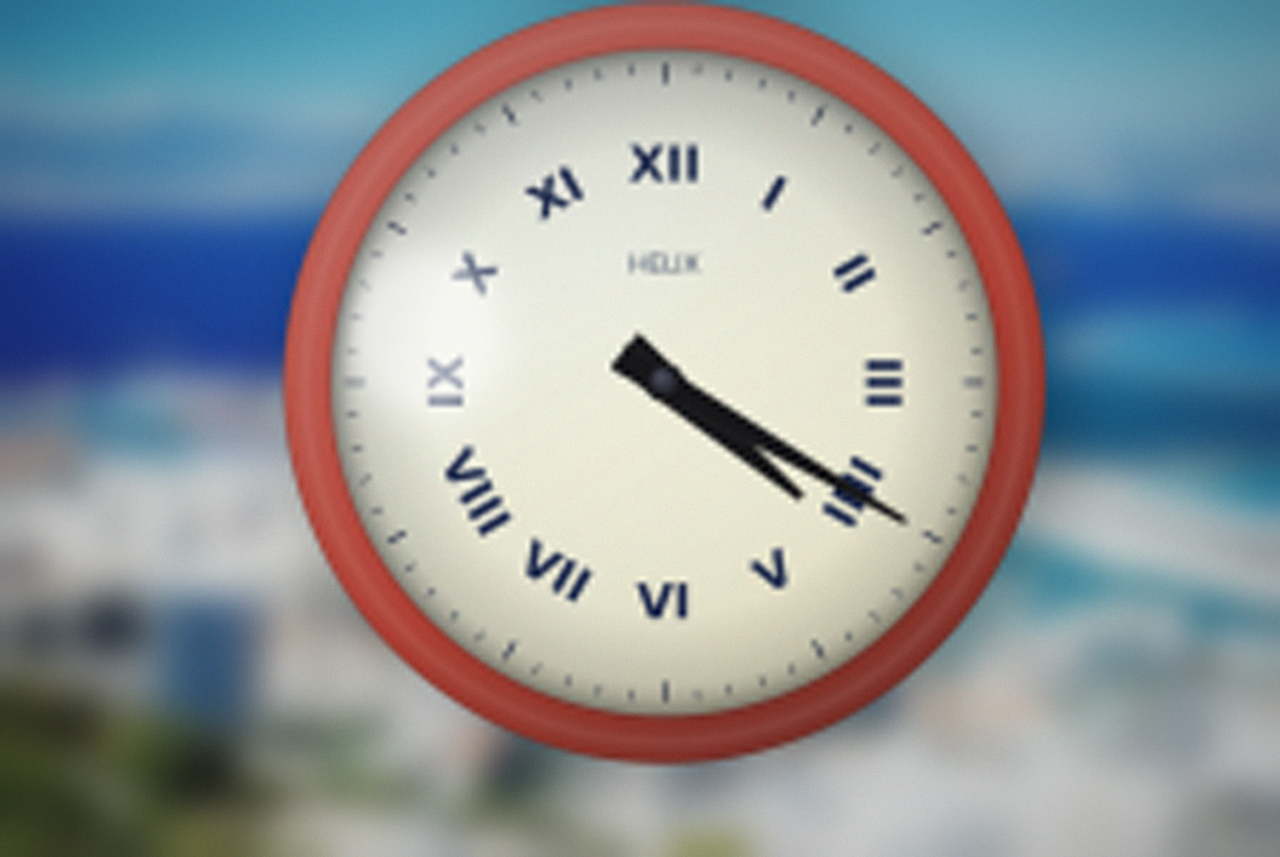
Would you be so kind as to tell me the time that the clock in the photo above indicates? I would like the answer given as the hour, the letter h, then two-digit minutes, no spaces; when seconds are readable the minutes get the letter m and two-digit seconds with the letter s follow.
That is 4h20
